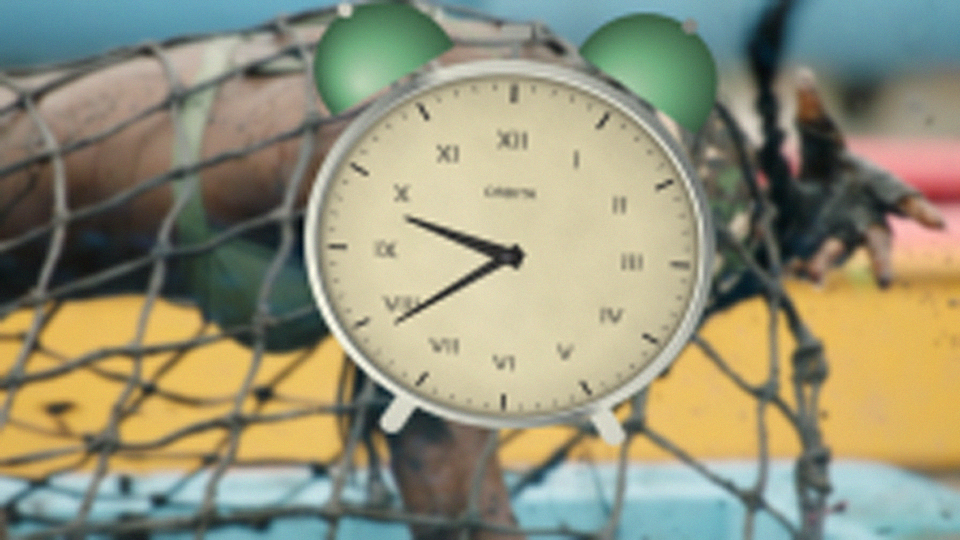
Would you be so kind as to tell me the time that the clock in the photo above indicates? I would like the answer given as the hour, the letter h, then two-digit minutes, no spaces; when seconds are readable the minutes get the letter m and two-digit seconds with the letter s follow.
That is 9h39
